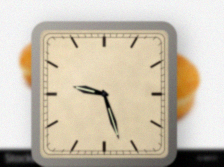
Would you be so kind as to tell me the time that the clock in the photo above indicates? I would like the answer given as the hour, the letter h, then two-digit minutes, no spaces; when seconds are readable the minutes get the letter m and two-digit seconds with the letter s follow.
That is 9h27
